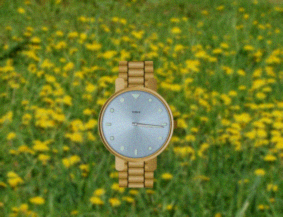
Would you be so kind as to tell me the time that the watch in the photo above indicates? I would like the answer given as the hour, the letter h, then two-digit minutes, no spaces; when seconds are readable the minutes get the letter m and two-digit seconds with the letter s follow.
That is 3h16
